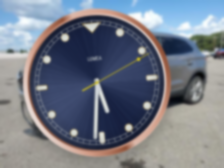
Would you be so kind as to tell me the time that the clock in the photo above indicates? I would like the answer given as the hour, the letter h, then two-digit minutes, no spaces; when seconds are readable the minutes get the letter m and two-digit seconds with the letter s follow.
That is 5h31m11s
